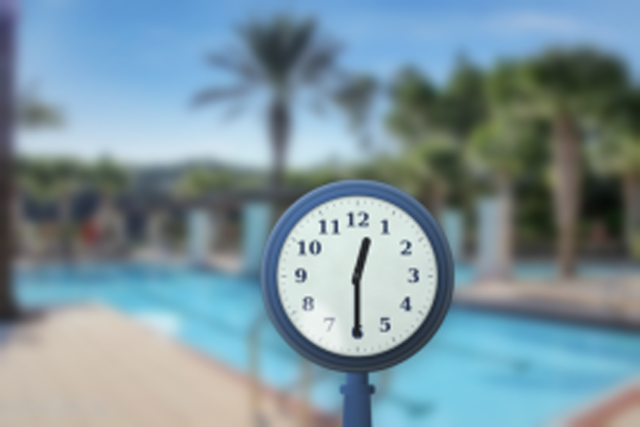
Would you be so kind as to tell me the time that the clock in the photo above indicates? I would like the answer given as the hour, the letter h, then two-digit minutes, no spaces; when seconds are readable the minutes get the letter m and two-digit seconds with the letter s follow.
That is 12h30
